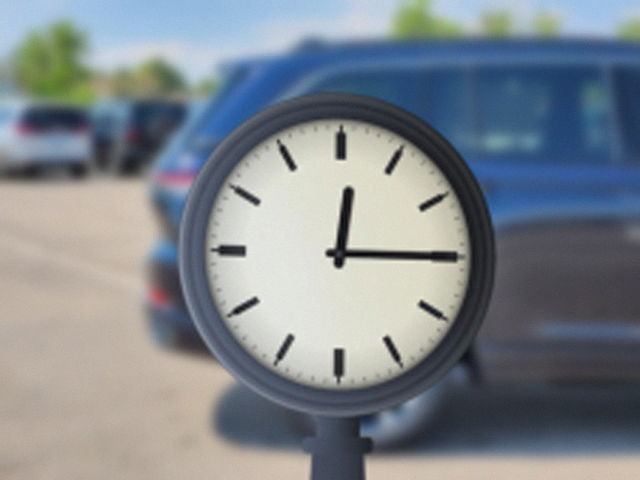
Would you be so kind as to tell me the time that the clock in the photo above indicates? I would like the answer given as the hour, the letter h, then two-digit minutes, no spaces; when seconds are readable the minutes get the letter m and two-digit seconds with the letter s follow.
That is 12h15
